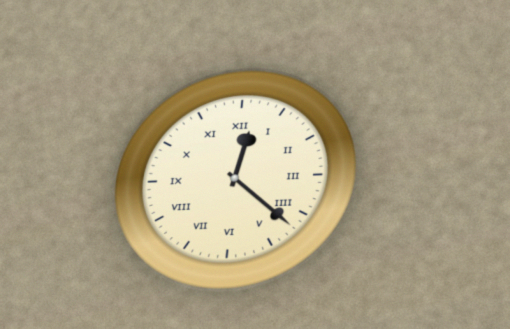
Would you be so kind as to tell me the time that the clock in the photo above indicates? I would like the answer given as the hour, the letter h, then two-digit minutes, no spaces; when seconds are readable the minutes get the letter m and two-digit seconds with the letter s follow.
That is 12h22
